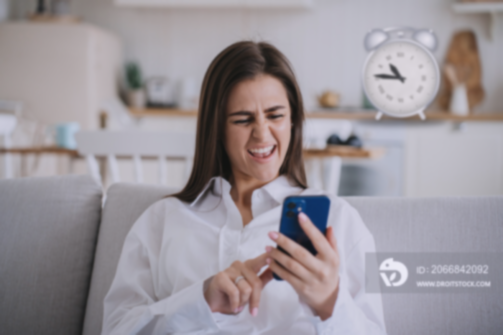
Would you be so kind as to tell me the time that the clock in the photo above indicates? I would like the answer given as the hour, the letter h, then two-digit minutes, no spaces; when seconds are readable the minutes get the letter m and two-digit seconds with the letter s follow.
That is 10h46
